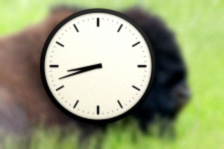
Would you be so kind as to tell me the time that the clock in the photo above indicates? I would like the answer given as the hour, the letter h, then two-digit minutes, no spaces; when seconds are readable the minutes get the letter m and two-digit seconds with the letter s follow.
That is 8h42
